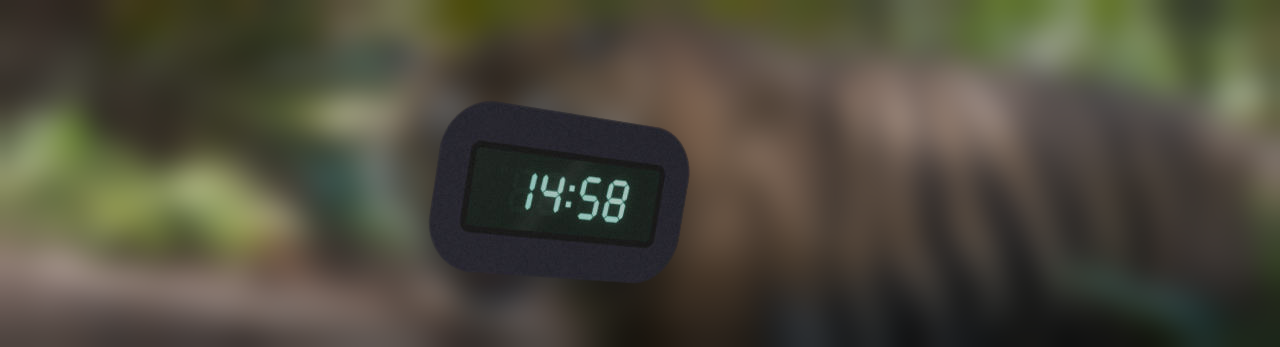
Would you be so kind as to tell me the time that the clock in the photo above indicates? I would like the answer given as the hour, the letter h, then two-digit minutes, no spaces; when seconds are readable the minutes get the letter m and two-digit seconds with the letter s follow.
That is 14h58
